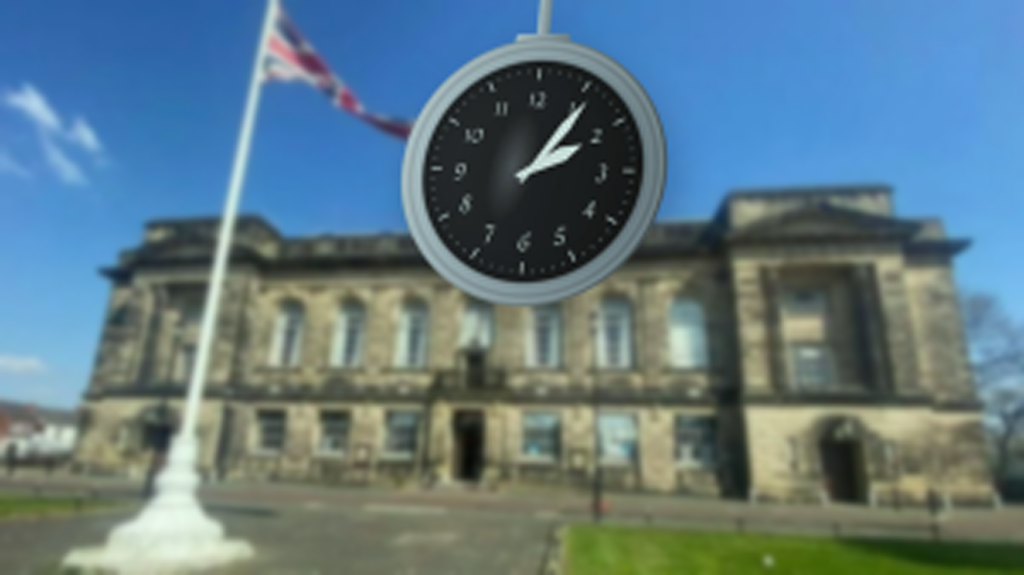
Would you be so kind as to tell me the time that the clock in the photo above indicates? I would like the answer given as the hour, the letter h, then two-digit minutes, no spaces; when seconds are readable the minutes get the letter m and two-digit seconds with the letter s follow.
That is 2h06
